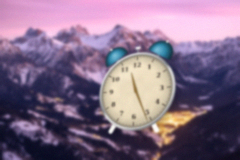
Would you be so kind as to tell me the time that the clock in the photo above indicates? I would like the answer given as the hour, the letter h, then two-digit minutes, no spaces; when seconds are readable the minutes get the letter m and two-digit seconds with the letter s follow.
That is 11h26
